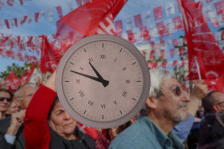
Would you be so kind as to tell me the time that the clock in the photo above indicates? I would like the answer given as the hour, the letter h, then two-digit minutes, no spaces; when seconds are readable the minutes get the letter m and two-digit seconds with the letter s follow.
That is 10h48
